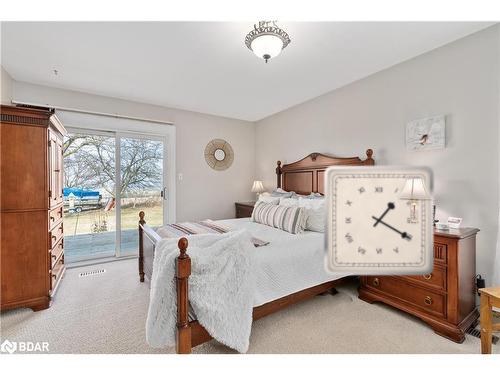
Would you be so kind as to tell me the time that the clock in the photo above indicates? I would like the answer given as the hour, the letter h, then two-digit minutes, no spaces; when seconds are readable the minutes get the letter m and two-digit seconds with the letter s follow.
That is 1h20
